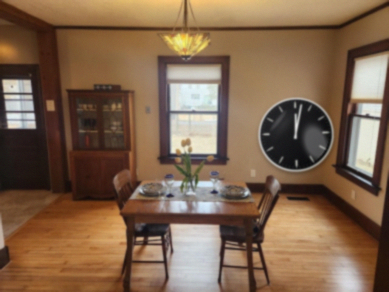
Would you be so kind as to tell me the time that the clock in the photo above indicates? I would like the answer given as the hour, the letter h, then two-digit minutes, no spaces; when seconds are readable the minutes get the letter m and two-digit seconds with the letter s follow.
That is 12h02
